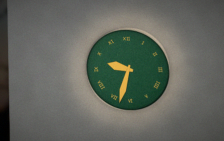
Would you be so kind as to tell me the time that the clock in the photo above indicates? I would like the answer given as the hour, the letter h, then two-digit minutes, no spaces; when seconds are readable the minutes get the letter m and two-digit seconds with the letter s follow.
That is 9h33
